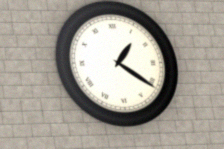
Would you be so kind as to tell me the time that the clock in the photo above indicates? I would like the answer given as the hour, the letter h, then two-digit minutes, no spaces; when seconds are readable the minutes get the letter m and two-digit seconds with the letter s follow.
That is 1h21
